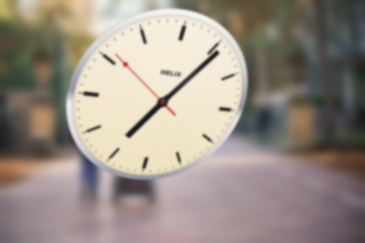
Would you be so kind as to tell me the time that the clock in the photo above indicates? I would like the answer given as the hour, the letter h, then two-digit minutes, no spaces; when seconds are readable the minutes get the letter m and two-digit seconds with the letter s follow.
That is 7h05m51s
